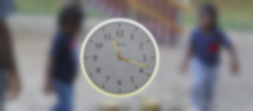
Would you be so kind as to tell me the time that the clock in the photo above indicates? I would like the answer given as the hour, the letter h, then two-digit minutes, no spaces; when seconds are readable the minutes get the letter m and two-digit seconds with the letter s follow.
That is 11h18
